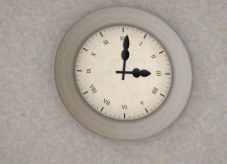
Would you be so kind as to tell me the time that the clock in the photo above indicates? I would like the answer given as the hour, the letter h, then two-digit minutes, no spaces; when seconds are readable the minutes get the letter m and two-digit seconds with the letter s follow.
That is 3h01
